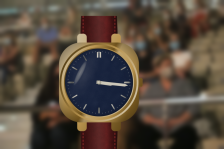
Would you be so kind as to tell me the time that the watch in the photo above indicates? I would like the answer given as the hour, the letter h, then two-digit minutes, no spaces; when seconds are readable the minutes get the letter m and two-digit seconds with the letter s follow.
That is 3h16
